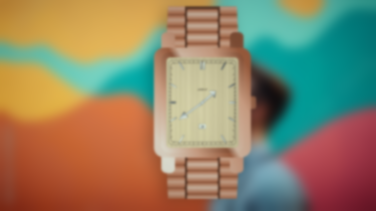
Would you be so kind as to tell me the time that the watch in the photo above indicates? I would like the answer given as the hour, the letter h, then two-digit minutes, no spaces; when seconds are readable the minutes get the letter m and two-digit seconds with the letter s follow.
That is 1h39
